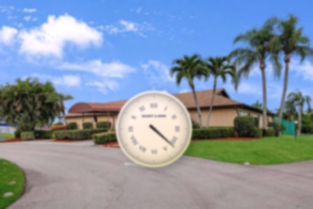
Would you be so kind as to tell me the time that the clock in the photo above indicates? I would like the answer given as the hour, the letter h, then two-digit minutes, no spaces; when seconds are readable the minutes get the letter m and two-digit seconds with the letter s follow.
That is 4h22
